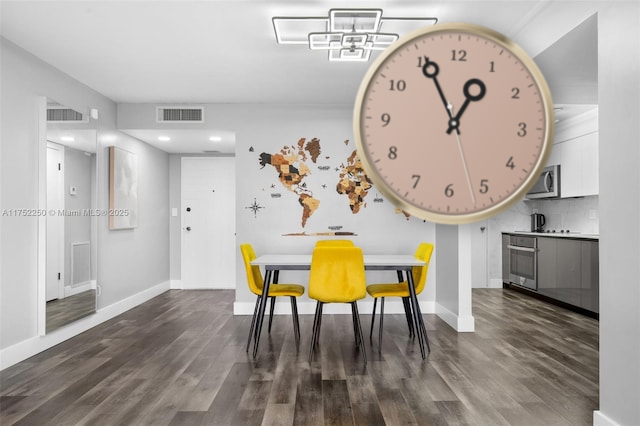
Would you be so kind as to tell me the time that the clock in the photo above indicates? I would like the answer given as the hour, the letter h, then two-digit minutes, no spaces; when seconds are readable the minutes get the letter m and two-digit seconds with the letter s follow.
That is 12h55m27s
